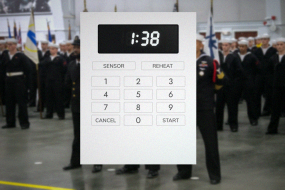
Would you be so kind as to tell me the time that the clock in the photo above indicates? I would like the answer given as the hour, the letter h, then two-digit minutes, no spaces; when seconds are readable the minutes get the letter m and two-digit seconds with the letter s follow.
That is 1h38
